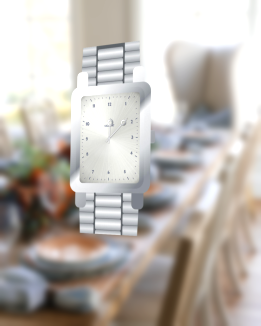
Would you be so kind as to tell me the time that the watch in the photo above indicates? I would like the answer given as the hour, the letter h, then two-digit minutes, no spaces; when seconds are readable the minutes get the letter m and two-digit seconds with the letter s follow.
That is 12h08
